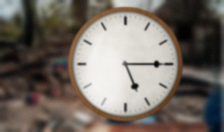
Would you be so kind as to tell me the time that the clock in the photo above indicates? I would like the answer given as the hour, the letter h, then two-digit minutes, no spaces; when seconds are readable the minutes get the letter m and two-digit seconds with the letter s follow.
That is 5h15
